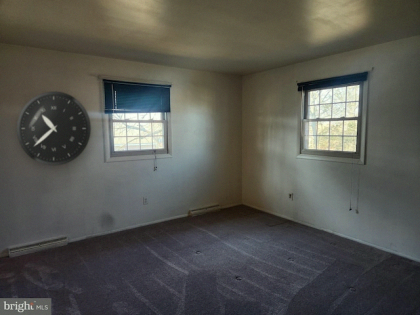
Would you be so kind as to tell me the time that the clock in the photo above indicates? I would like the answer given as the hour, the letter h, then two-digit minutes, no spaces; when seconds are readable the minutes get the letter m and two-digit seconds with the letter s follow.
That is 10h38
